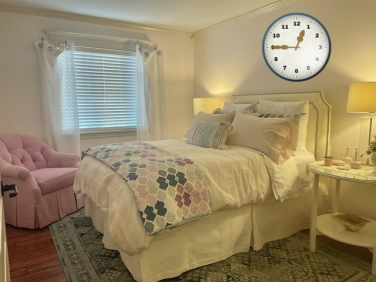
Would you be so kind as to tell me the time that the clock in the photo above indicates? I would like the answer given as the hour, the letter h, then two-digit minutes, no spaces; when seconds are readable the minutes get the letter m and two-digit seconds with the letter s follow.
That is 12h45
